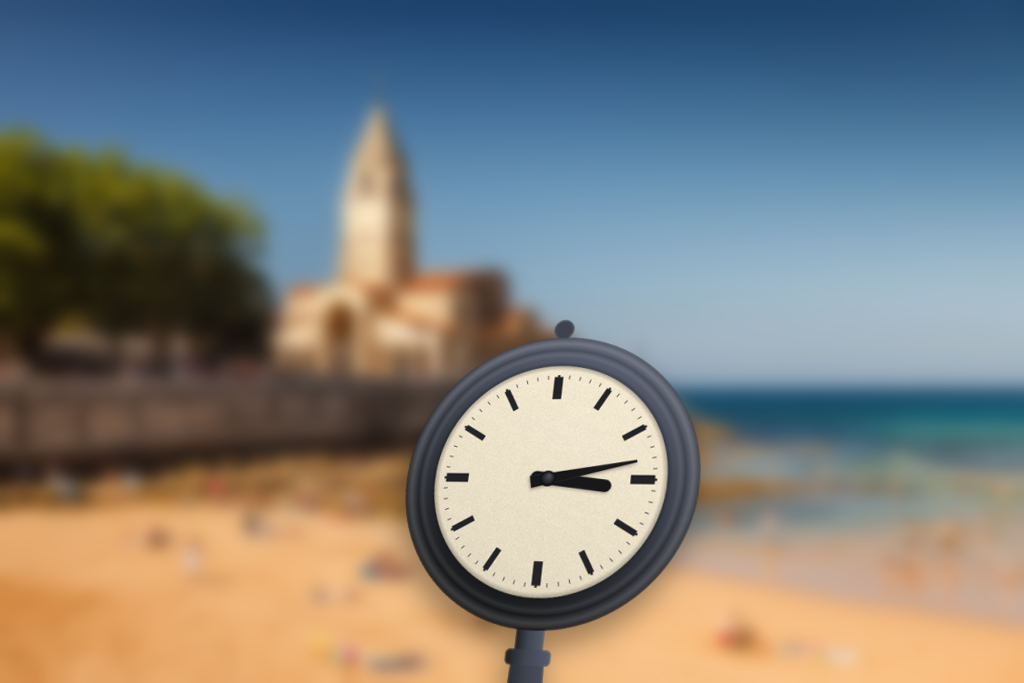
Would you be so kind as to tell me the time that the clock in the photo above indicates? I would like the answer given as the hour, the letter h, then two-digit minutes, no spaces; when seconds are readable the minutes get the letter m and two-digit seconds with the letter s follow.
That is 3h13
